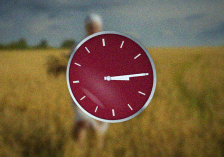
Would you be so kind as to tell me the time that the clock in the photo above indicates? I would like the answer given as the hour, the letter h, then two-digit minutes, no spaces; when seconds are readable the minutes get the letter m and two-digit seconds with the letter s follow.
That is 3h15
